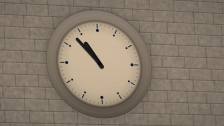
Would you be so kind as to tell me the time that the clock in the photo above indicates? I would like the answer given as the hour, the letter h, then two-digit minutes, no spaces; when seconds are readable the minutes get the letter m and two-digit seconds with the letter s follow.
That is 10h53
